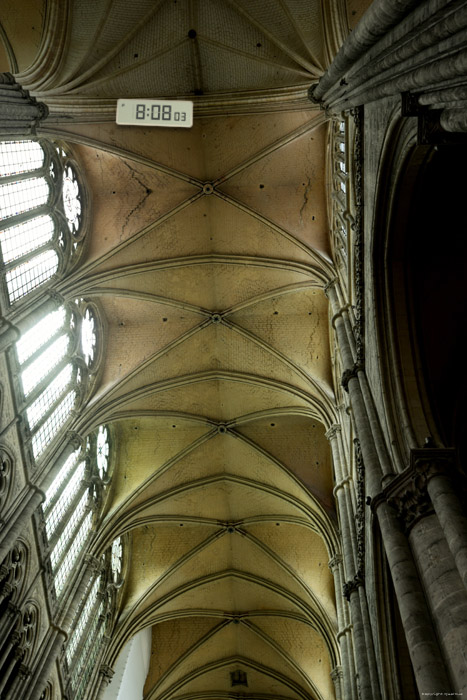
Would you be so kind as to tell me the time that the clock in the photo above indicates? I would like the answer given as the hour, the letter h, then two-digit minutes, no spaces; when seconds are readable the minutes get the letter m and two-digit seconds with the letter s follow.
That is 8h08
